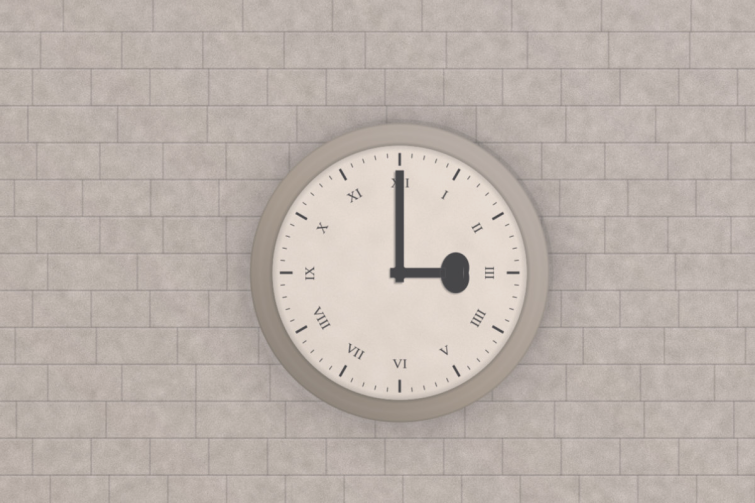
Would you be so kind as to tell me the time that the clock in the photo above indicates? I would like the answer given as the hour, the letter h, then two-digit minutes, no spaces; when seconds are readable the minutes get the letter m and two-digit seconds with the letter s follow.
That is 3h00
